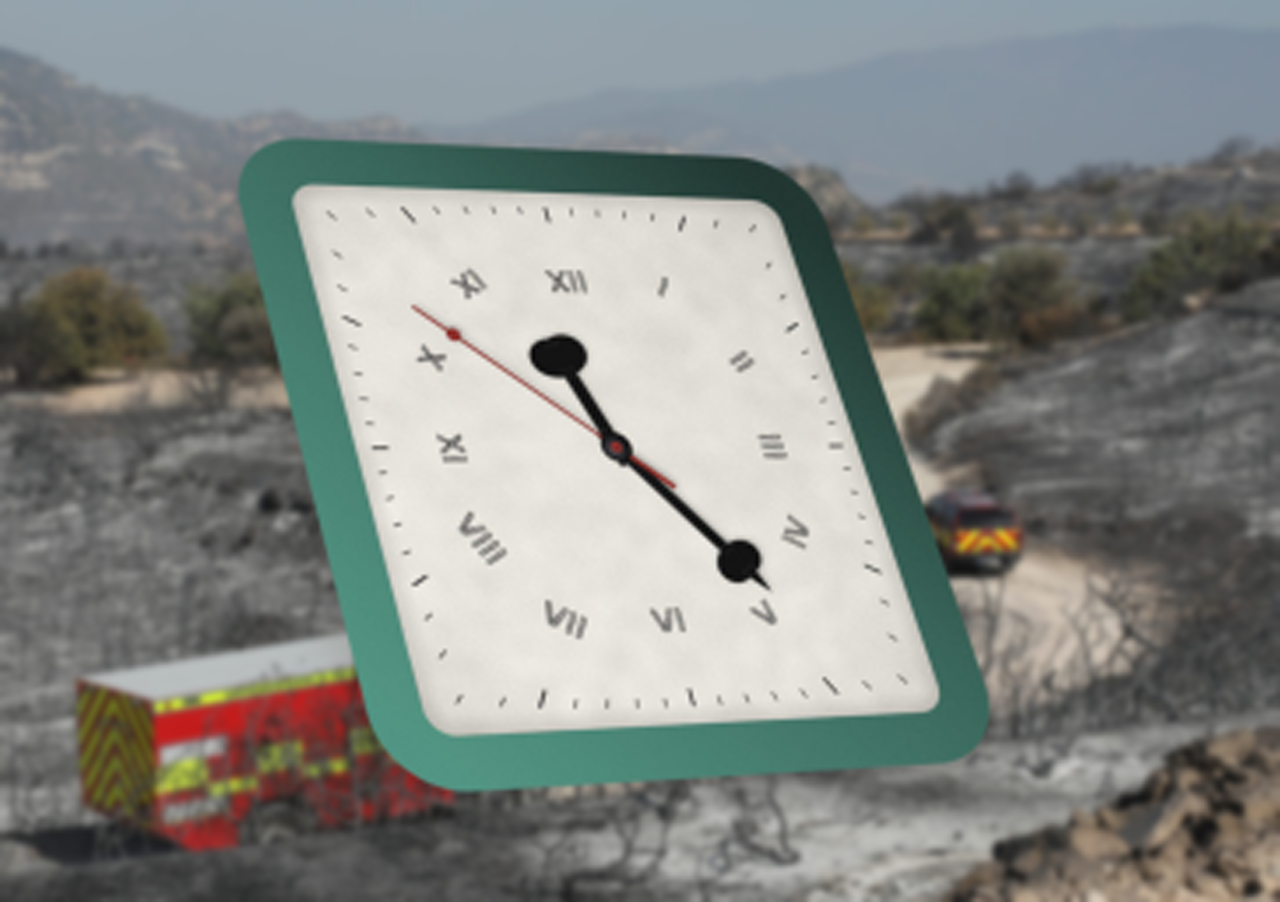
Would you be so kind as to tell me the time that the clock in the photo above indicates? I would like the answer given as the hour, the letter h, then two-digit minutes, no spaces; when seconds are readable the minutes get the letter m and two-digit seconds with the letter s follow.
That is 11h23m52s
